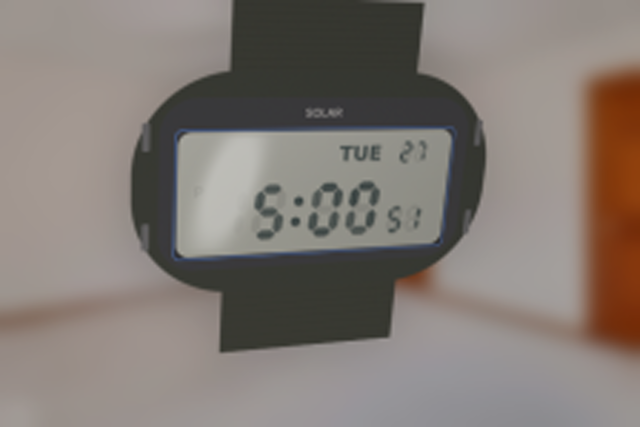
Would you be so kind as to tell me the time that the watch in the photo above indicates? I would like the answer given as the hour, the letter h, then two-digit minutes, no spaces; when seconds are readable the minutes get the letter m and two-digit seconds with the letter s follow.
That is 5h00m51s
